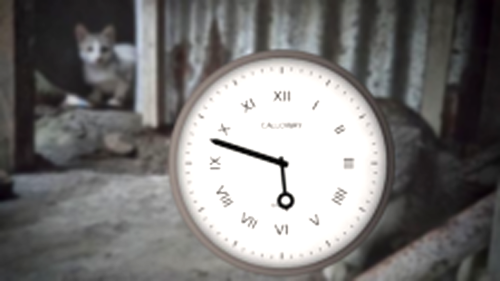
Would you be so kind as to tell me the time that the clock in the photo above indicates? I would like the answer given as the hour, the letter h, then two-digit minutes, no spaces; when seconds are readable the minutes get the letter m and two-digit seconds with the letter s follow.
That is 5h48
